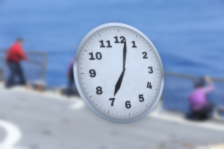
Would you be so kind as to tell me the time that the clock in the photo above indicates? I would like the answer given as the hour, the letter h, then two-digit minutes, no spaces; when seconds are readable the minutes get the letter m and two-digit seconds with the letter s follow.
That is 7h02
